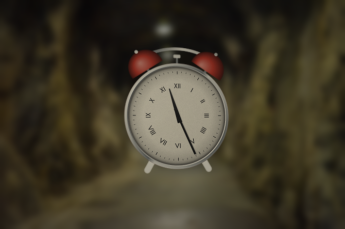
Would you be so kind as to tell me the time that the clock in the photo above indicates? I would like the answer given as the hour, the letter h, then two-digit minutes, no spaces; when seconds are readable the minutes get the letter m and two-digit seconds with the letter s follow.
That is 11h26
